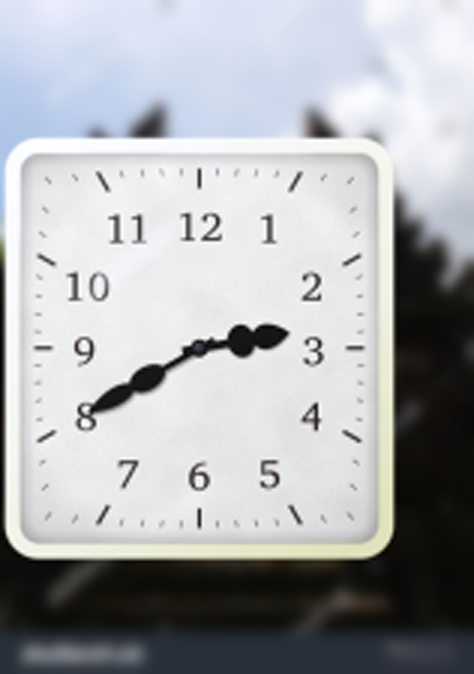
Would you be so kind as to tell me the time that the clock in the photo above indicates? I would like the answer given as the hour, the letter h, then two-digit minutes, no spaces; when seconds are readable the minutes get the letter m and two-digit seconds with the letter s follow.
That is 2h40
